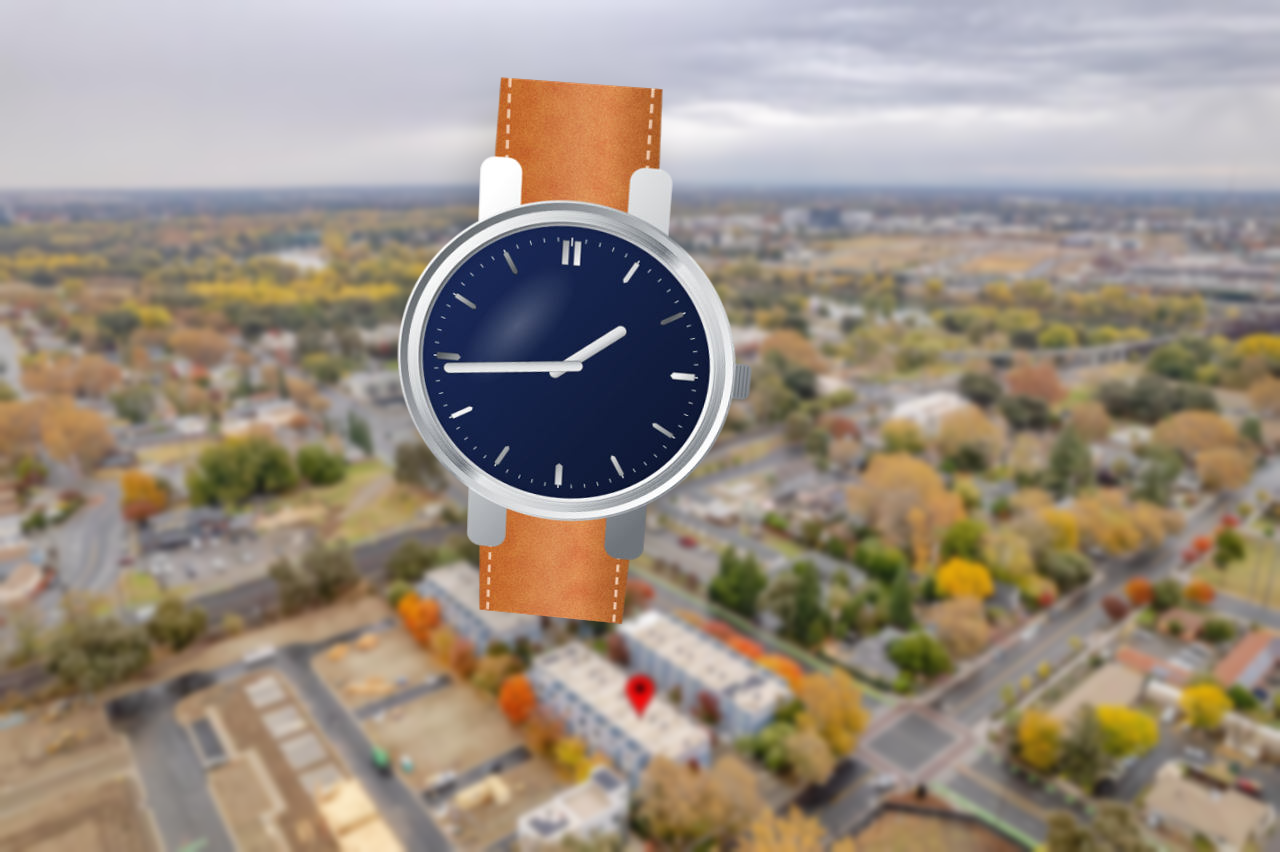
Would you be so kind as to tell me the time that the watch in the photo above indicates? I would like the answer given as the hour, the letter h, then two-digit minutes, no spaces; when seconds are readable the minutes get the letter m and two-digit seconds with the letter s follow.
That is 1h44
